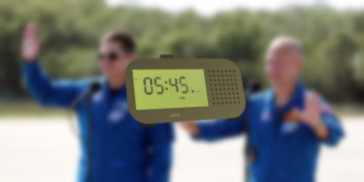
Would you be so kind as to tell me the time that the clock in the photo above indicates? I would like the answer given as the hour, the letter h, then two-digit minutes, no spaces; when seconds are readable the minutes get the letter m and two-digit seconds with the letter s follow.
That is 5h45
